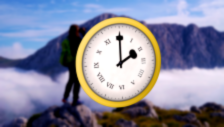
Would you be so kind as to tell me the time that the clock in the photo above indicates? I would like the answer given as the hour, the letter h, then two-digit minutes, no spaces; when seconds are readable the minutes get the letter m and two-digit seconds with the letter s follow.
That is 2h00
